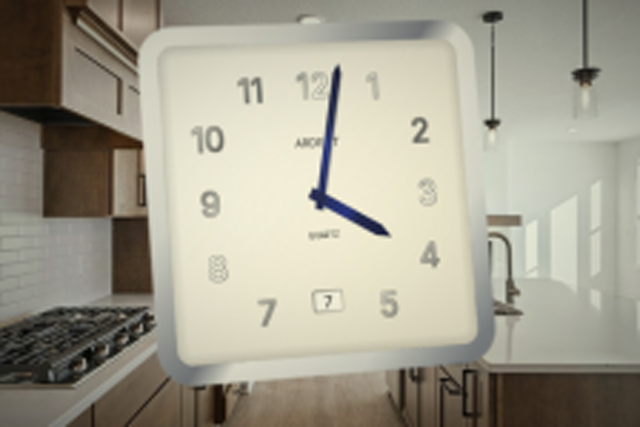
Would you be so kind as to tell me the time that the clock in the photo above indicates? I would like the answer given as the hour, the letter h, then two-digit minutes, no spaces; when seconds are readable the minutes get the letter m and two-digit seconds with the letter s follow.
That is 4h02
